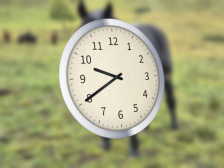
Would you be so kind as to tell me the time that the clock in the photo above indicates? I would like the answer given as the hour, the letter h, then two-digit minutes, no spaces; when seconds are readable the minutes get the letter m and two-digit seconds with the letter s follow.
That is 9h40
